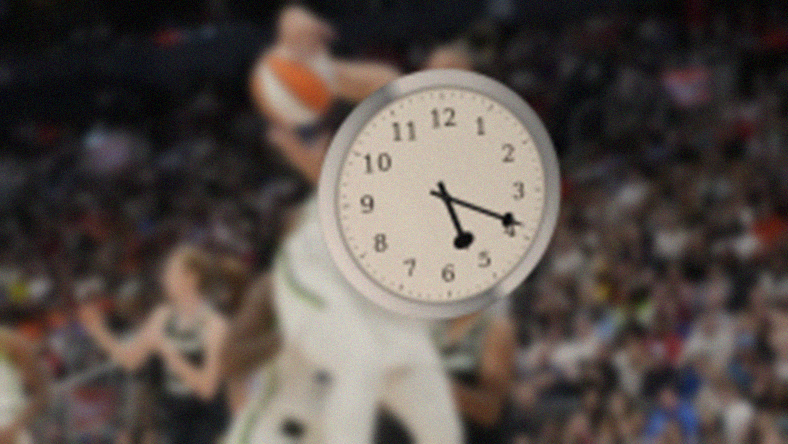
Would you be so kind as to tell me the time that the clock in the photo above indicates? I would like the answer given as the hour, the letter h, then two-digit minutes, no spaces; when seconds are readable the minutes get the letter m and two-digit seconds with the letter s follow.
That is 5h19
